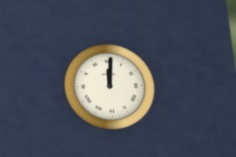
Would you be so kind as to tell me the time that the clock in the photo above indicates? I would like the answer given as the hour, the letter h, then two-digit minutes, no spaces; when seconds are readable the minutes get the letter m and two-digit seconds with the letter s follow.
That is 12h01
